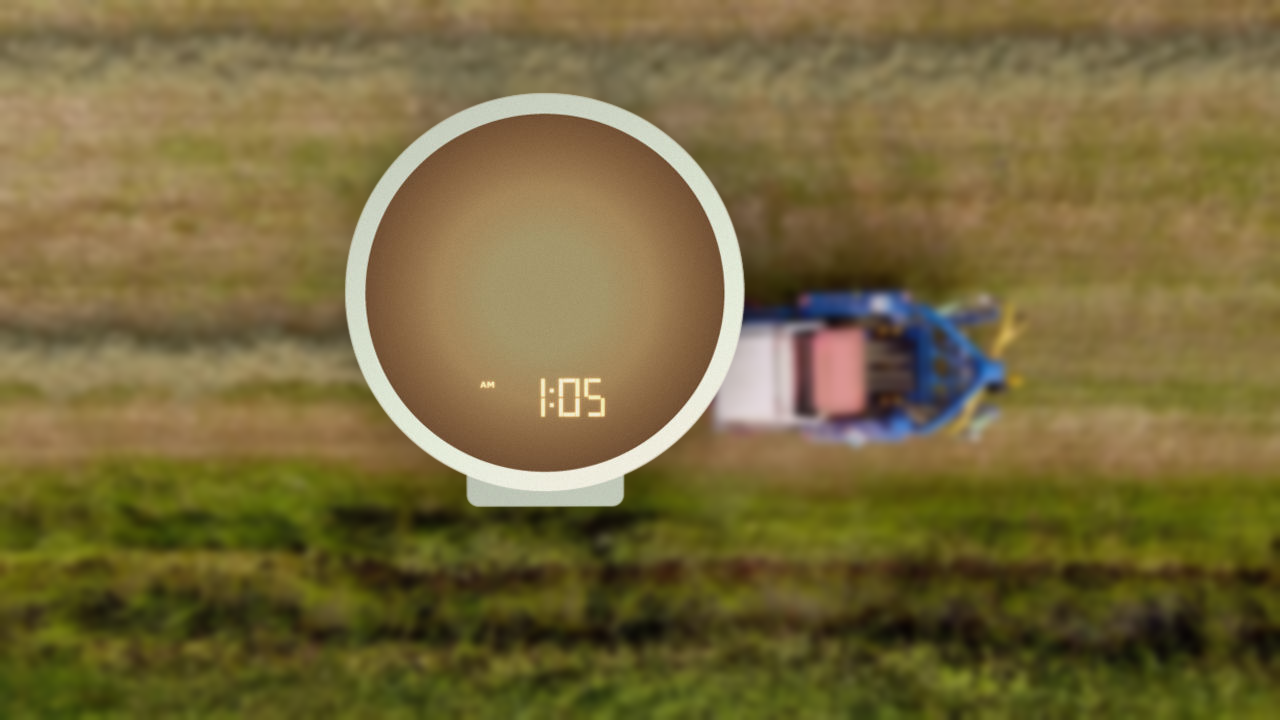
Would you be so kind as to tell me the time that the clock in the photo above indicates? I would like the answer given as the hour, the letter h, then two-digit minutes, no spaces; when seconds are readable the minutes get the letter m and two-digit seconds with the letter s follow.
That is 1h05
